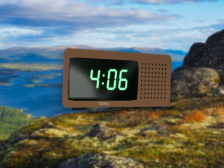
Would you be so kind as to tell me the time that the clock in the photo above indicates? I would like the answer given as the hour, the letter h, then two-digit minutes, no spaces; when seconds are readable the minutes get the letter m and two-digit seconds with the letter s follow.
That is 4h06
